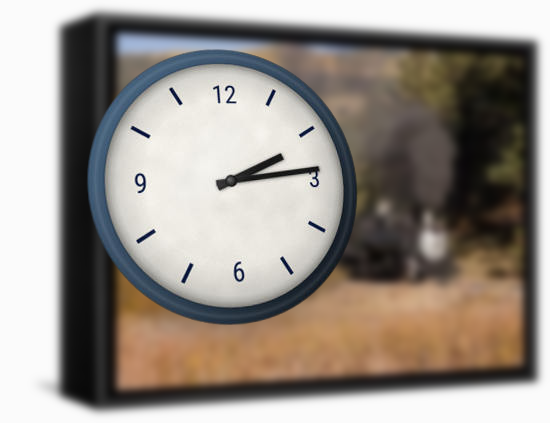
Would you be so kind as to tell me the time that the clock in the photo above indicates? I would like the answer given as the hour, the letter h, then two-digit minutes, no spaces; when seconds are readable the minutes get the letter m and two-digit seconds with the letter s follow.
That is 2h14
